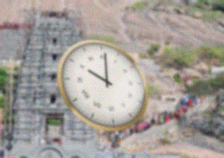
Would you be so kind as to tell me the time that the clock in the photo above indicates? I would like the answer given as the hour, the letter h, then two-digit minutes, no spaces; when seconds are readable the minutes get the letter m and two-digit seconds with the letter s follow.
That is 10h01
